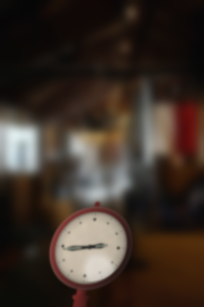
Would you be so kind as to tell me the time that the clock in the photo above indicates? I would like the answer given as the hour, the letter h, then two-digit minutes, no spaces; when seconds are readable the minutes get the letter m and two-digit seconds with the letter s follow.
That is 2h44
